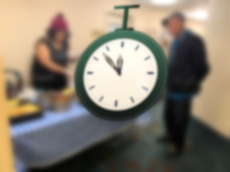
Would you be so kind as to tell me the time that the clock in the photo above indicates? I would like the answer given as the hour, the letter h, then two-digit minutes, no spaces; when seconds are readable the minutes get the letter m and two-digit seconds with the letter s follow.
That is 11h53
